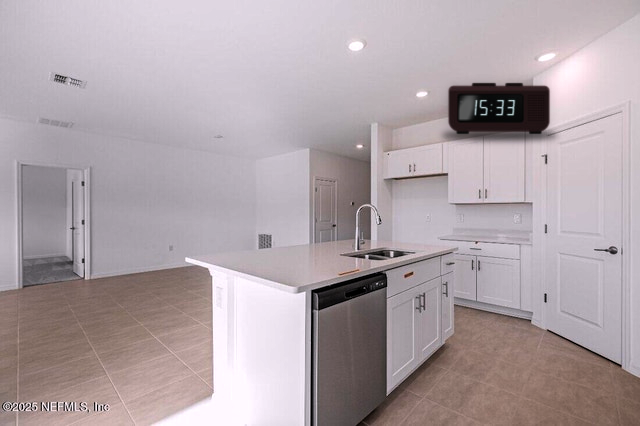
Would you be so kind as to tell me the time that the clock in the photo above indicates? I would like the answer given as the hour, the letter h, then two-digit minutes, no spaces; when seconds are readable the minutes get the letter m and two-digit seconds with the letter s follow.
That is 15h33
